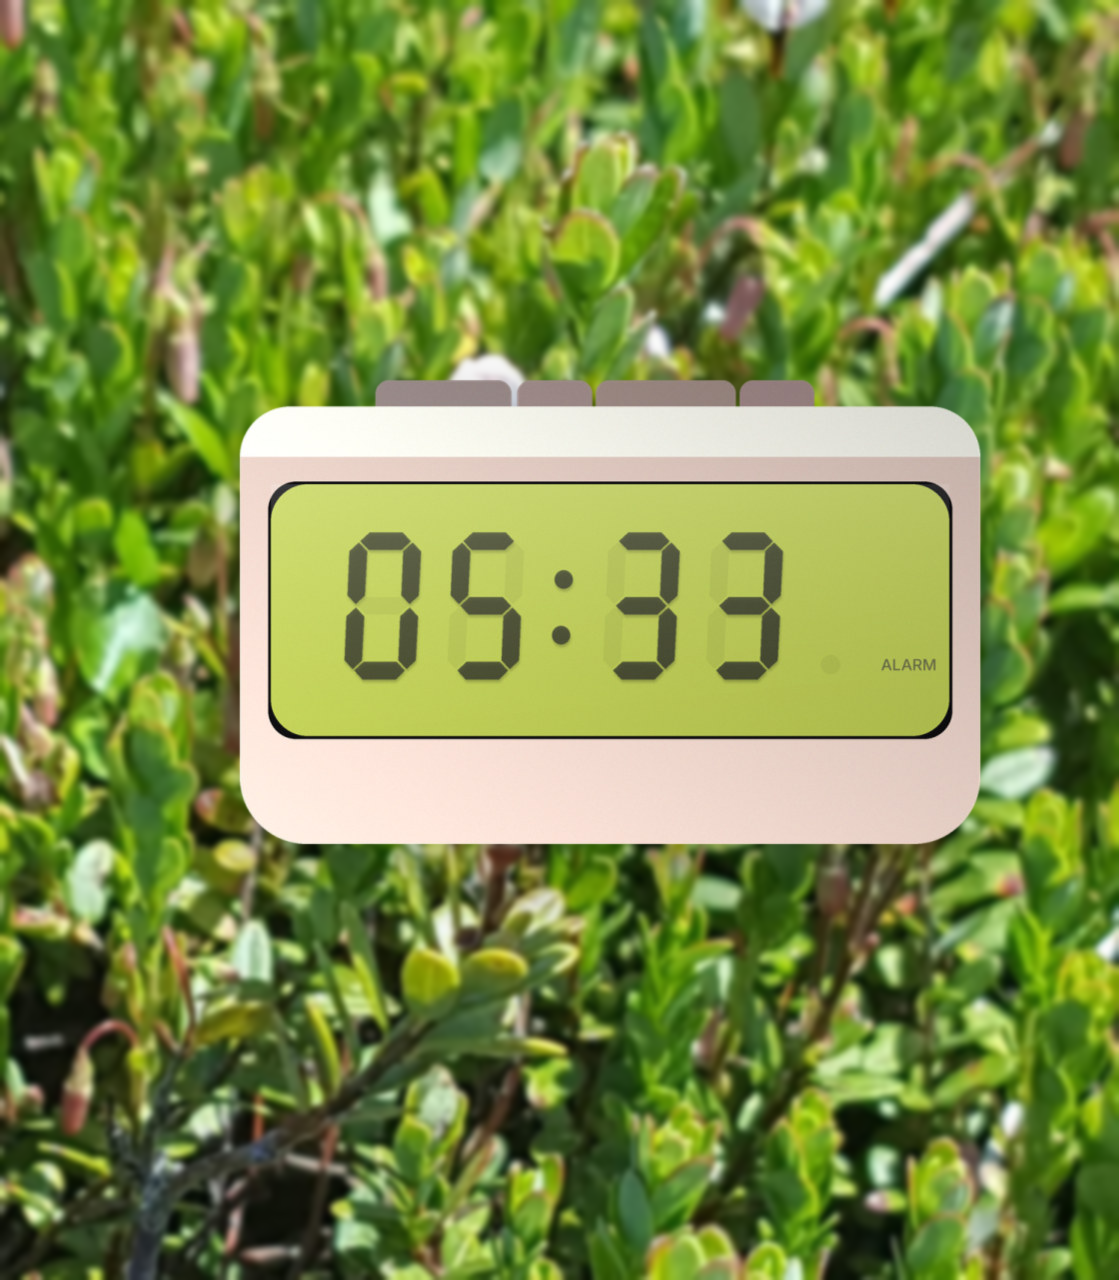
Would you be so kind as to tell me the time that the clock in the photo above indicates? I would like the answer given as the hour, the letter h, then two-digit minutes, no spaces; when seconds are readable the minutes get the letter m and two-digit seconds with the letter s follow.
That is 5h33
